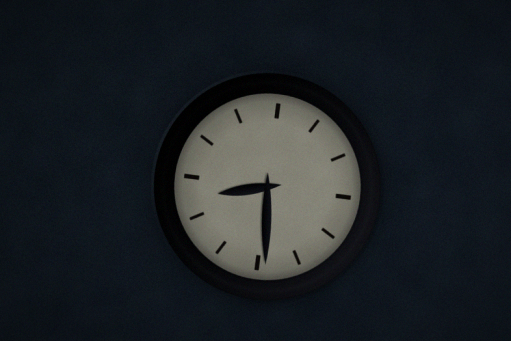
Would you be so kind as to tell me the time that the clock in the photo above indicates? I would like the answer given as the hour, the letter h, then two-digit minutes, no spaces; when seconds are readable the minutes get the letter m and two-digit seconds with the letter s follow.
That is 8h29
